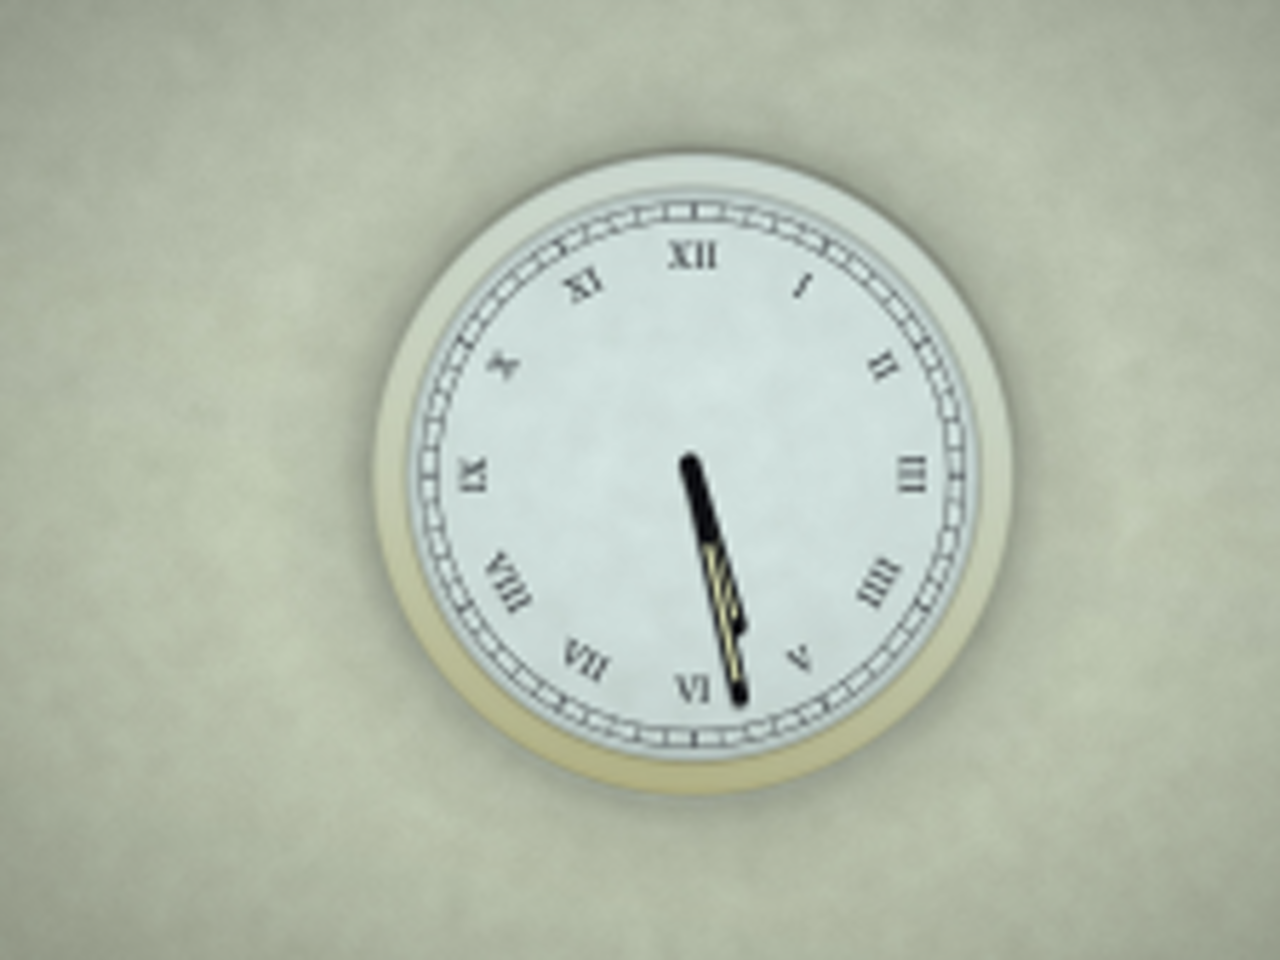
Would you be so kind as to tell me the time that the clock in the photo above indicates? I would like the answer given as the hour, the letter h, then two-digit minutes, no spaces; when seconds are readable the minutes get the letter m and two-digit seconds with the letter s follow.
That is 5h28
